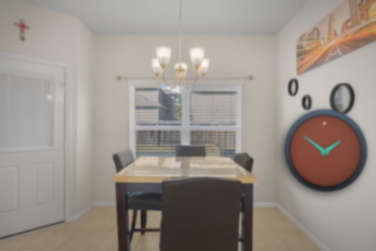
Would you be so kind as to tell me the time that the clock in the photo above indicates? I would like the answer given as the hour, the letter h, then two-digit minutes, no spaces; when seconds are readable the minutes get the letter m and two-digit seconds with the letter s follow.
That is 1h51
